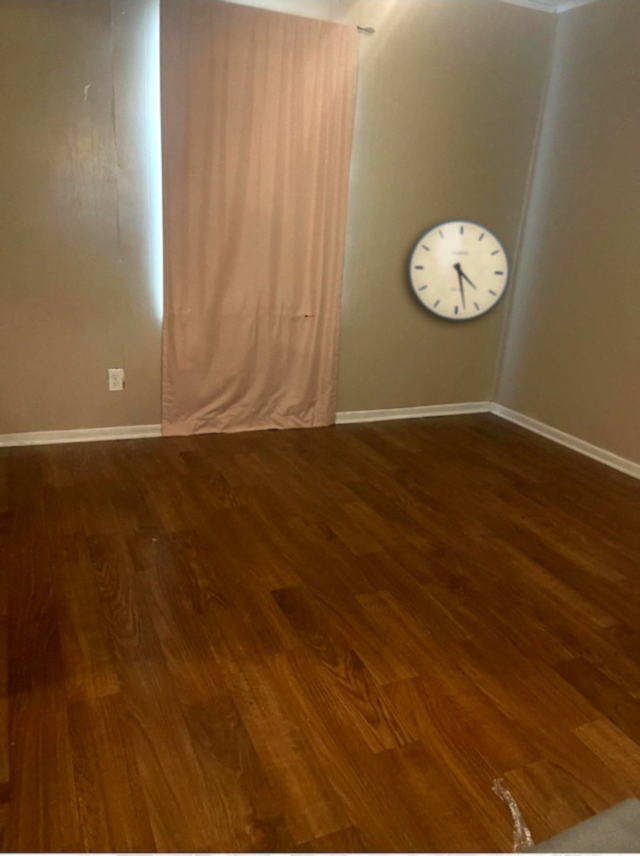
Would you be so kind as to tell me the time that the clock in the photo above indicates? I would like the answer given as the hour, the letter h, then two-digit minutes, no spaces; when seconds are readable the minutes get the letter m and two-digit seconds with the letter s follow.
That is 4h28
